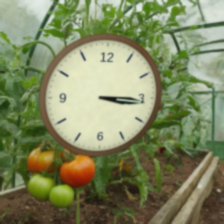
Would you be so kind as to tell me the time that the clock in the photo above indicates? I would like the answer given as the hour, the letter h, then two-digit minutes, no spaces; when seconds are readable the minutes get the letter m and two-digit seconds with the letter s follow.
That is 3h16
